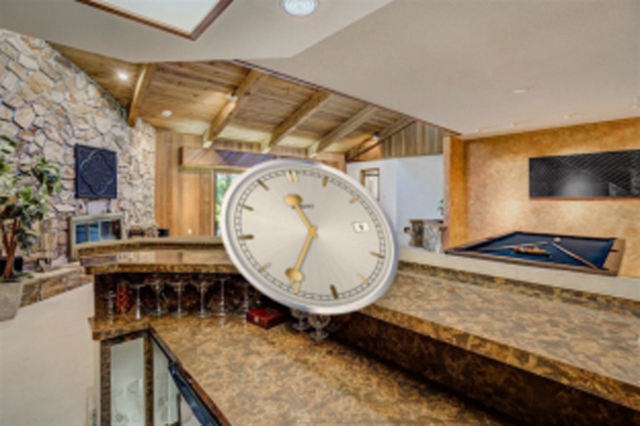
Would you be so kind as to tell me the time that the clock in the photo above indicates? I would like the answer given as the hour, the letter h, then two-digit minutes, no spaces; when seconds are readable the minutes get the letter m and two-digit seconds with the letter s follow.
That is 11h36
